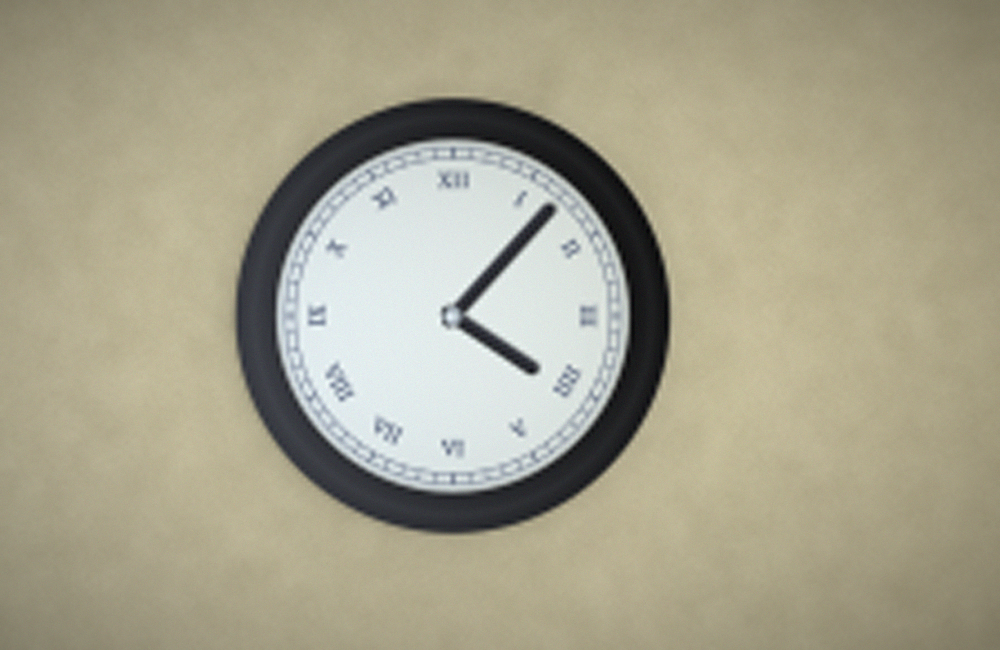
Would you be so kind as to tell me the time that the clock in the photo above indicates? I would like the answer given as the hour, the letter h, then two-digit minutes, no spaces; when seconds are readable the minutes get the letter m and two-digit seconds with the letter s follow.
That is 4h07
